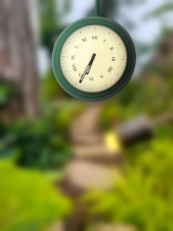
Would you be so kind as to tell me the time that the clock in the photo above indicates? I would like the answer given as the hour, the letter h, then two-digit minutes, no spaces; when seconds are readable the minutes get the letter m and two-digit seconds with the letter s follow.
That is 6h34
